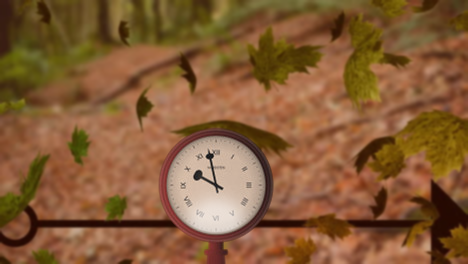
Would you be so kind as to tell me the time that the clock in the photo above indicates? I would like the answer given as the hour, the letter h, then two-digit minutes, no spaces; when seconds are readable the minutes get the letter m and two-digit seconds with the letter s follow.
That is 9h58
